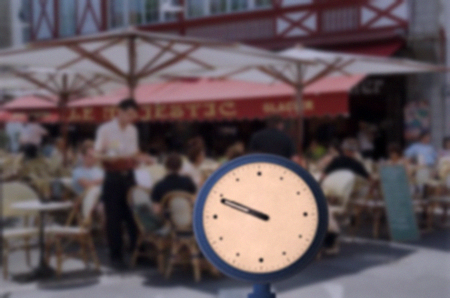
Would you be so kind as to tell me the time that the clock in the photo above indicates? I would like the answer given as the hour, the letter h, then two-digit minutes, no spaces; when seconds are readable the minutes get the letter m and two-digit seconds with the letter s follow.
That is 9h49
